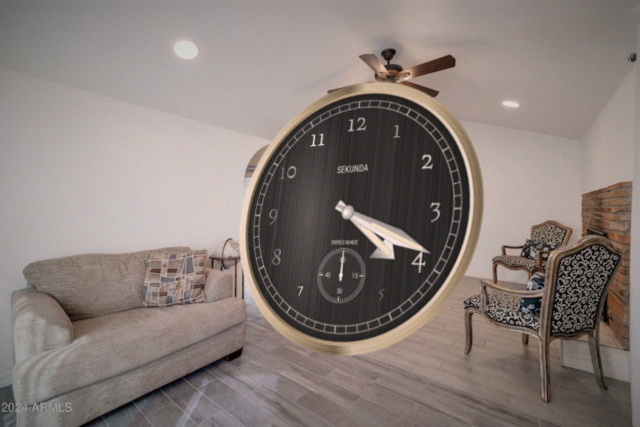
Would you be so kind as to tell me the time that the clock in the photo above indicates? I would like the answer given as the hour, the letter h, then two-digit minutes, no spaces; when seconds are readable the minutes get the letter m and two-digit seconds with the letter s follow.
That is 4h19
